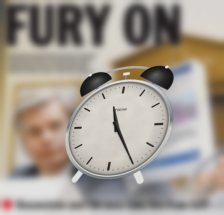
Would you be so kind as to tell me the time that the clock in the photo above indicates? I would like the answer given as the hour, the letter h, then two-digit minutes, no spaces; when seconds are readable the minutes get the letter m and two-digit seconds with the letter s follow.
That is 11h25
